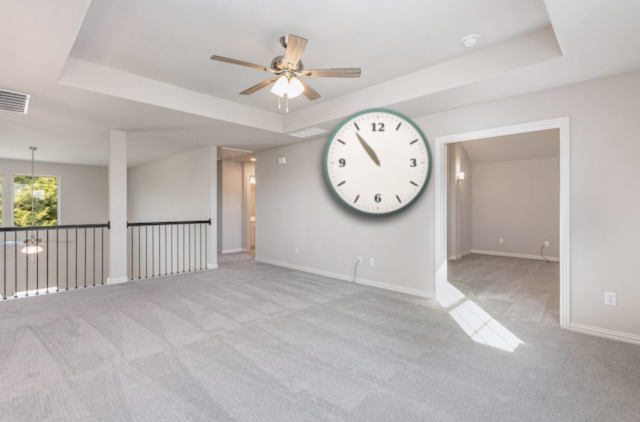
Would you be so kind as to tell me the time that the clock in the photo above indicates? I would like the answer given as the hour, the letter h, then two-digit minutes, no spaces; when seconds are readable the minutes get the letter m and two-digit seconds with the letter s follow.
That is 10h54
